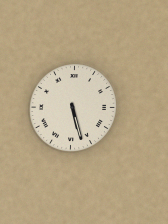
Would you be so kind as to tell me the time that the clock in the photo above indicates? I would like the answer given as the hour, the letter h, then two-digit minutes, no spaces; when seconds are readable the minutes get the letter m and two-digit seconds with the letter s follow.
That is 5h27
